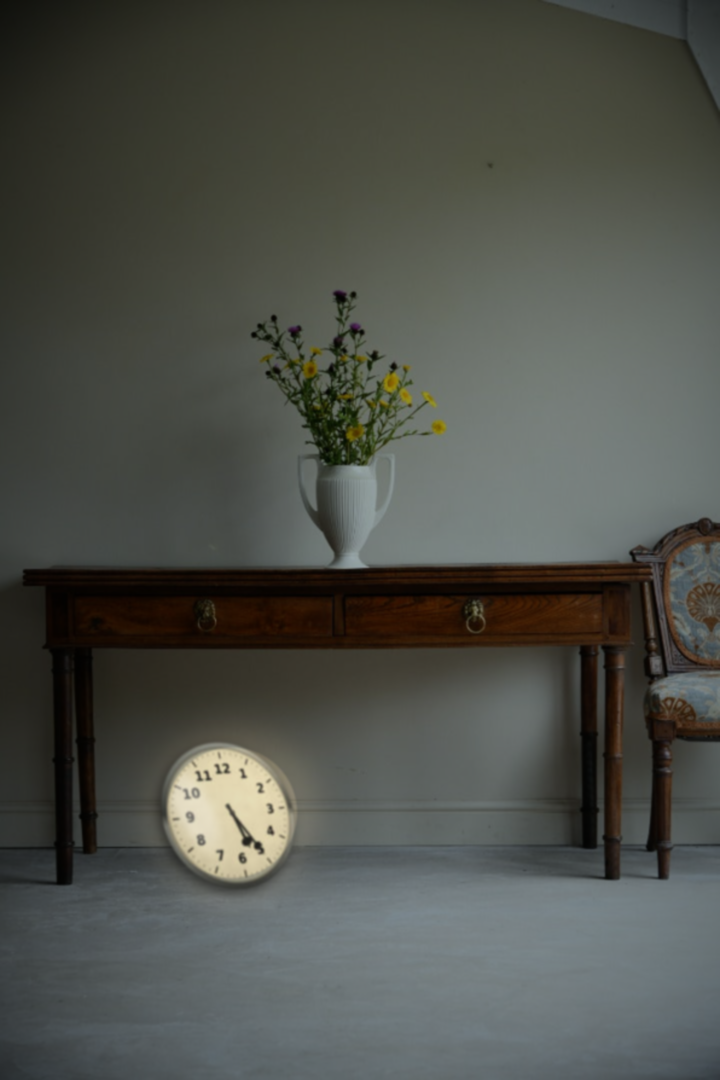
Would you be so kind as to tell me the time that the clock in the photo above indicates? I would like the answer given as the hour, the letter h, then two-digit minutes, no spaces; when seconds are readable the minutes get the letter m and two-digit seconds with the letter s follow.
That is 5h25
